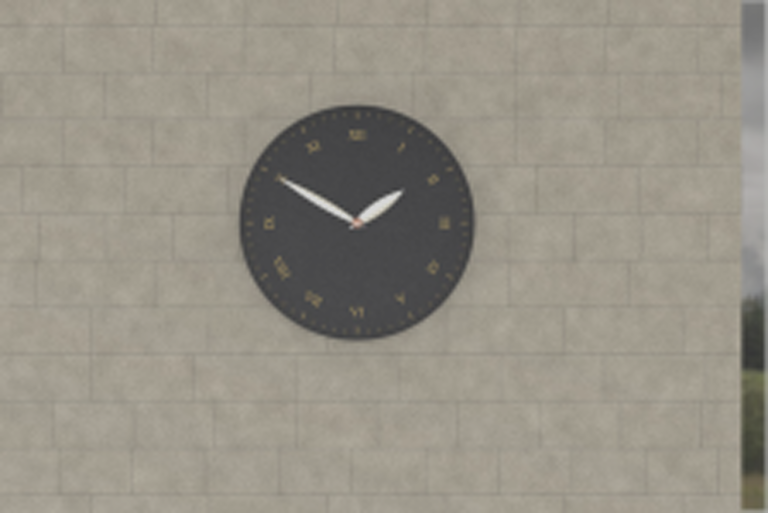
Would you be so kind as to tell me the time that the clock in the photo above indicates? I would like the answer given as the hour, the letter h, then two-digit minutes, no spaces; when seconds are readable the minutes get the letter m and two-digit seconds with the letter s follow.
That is 1h50
